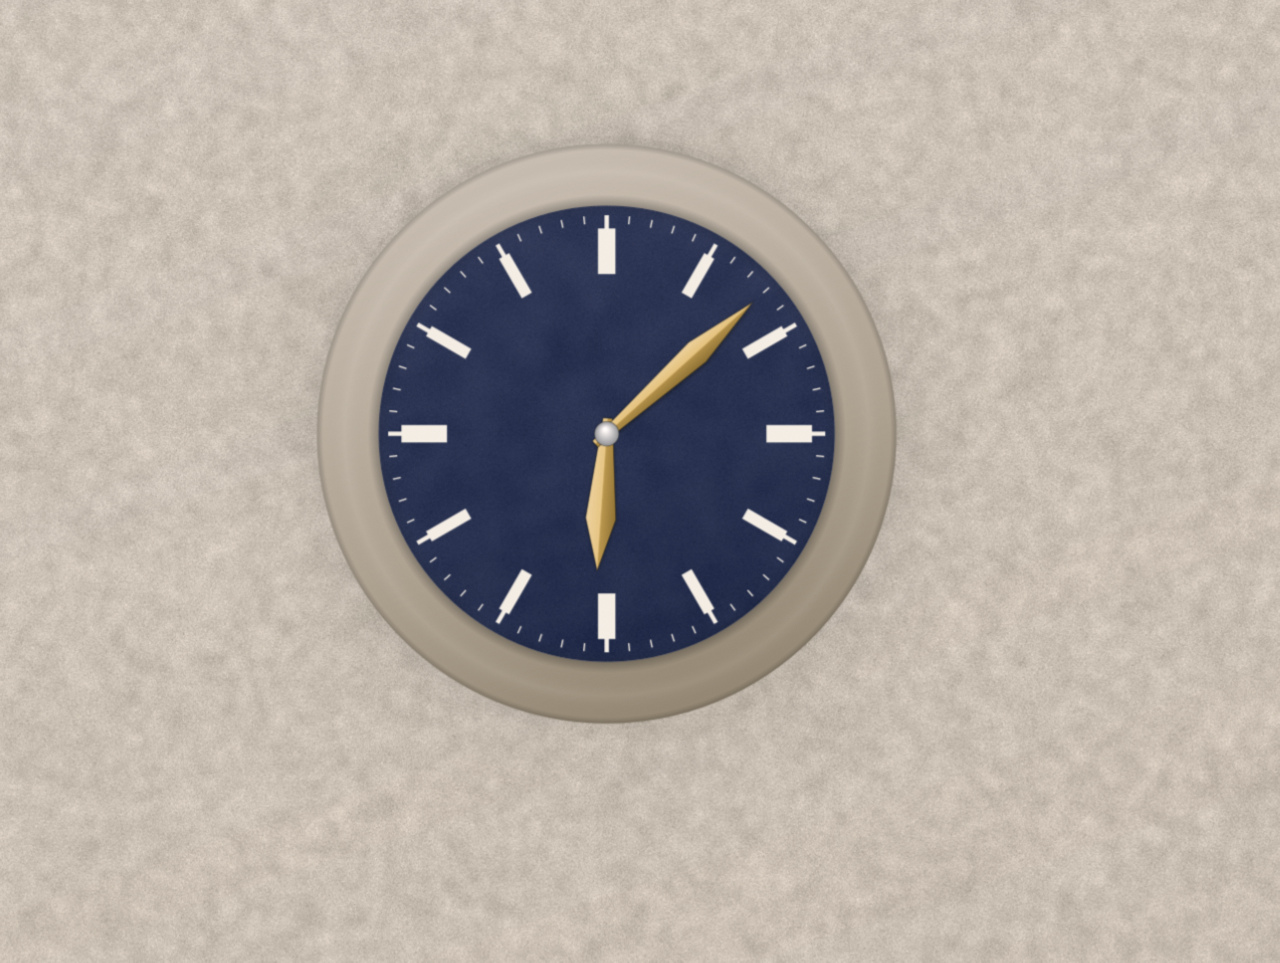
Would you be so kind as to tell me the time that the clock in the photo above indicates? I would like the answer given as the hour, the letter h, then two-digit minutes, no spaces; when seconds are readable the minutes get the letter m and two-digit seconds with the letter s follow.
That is 6h08
